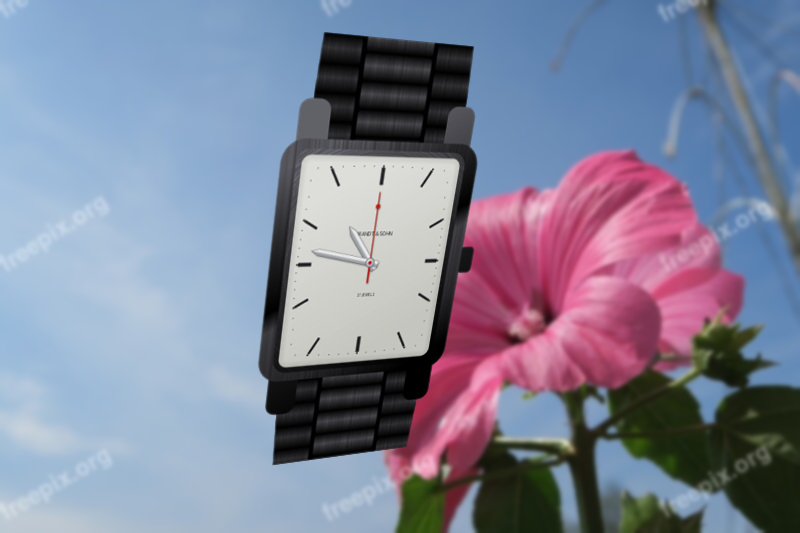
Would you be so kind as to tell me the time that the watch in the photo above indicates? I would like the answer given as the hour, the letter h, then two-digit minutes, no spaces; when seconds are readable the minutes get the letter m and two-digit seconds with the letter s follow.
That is 10h47m00s
